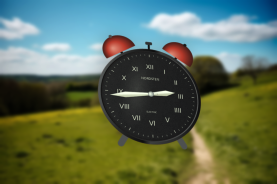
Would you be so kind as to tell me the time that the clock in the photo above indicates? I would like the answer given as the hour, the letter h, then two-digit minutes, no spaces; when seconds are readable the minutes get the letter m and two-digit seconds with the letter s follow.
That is 2h44
